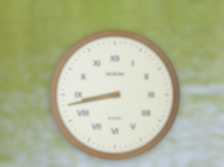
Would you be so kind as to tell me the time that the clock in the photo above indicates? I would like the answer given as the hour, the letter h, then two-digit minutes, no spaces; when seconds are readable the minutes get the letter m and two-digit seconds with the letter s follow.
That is 8h43
